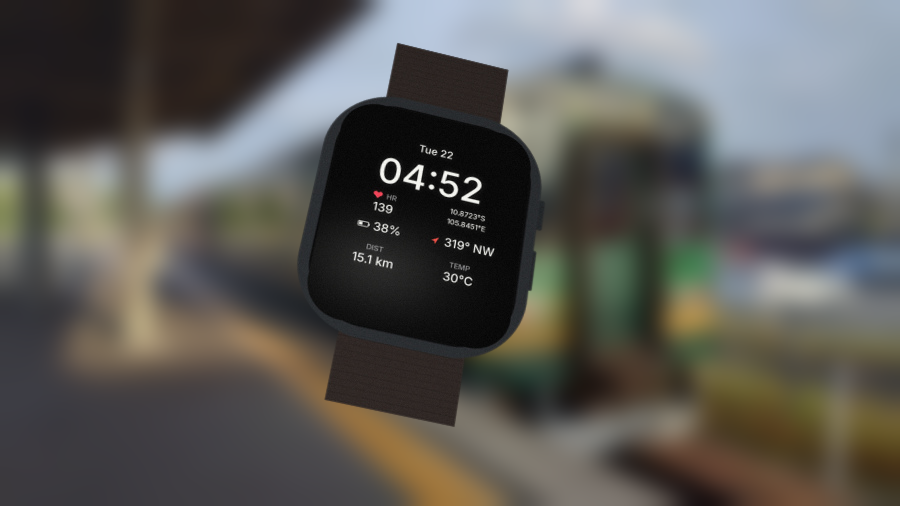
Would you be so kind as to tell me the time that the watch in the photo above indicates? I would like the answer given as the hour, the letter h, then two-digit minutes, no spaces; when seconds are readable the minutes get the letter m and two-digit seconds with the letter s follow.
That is 4h52
